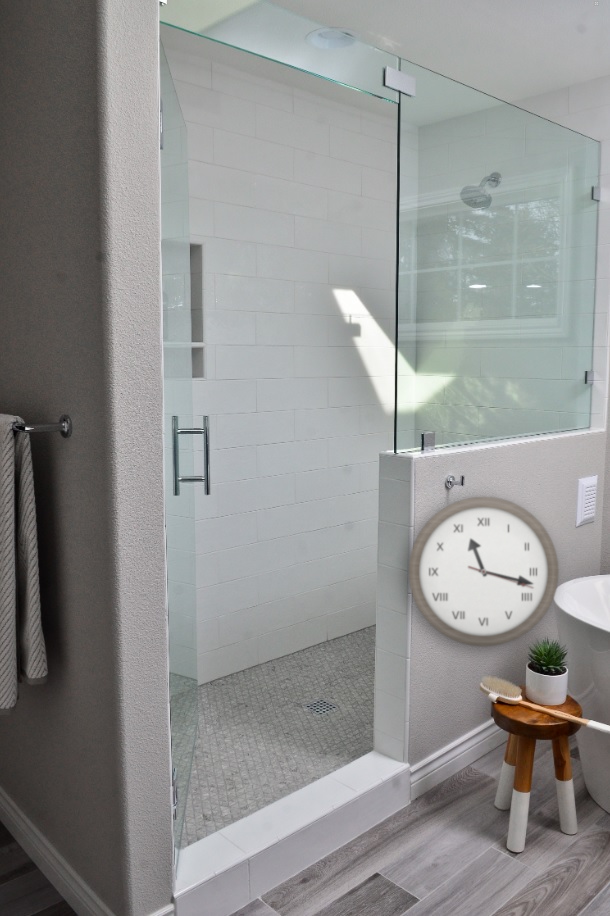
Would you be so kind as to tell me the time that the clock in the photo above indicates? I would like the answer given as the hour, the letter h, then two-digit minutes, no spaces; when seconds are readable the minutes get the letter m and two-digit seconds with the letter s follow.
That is 11h17m18s
